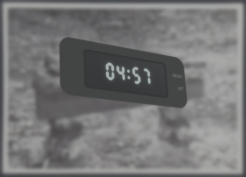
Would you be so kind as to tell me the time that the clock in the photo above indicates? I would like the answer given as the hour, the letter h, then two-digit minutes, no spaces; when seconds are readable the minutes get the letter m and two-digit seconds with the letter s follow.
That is 4h57
